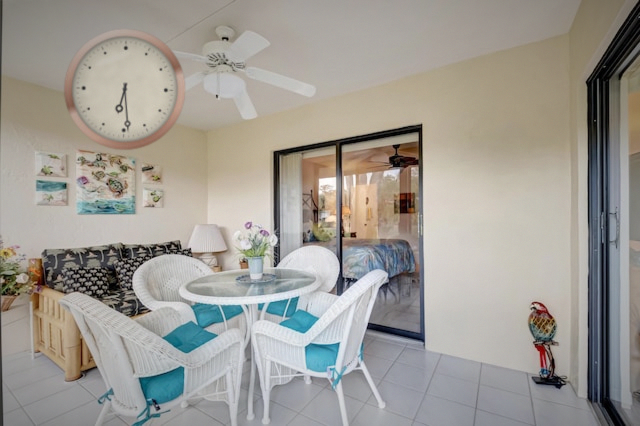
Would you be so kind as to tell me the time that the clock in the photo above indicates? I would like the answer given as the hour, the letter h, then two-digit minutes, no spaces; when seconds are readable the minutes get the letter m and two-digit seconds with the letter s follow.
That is 6h29
